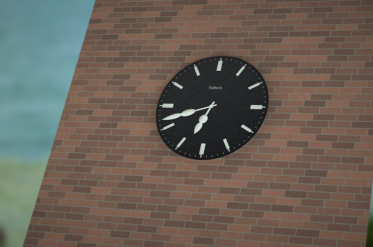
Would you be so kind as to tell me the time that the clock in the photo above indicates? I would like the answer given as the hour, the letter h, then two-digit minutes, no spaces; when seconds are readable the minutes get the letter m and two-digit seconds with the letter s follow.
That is 6h42
